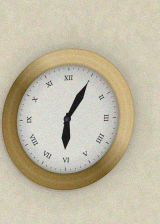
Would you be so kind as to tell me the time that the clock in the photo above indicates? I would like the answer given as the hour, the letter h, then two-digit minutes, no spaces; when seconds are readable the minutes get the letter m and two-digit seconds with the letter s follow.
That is 6h05
